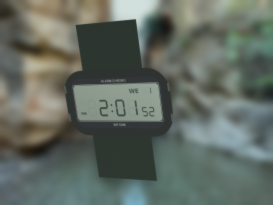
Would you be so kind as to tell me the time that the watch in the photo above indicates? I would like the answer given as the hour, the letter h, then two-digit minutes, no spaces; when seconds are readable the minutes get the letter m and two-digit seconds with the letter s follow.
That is 2h01m52s
